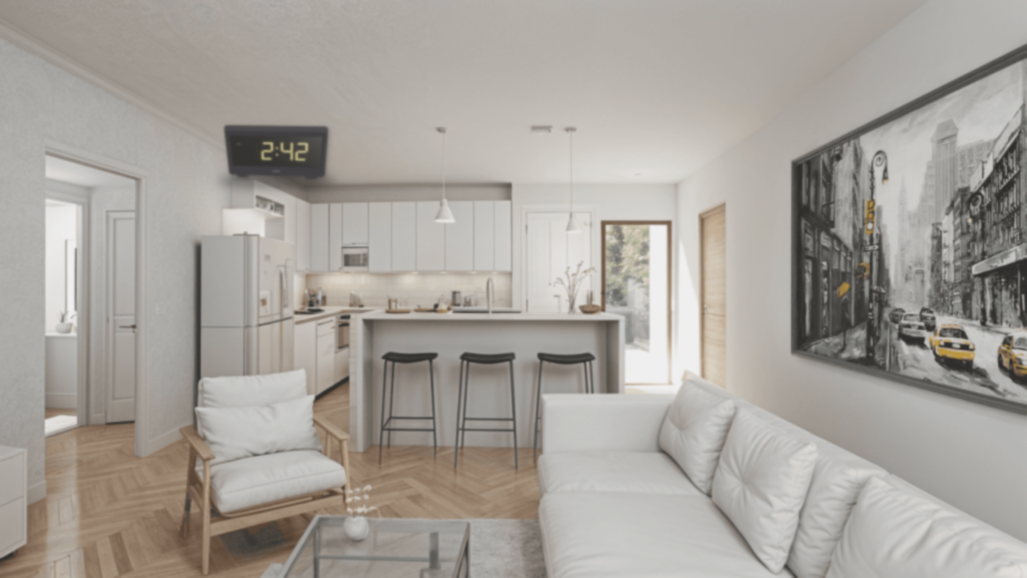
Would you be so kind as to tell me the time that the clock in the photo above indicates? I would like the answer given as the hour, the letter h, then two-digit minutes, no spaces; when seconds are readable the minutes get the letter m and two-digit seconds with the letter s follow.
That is 2h42
